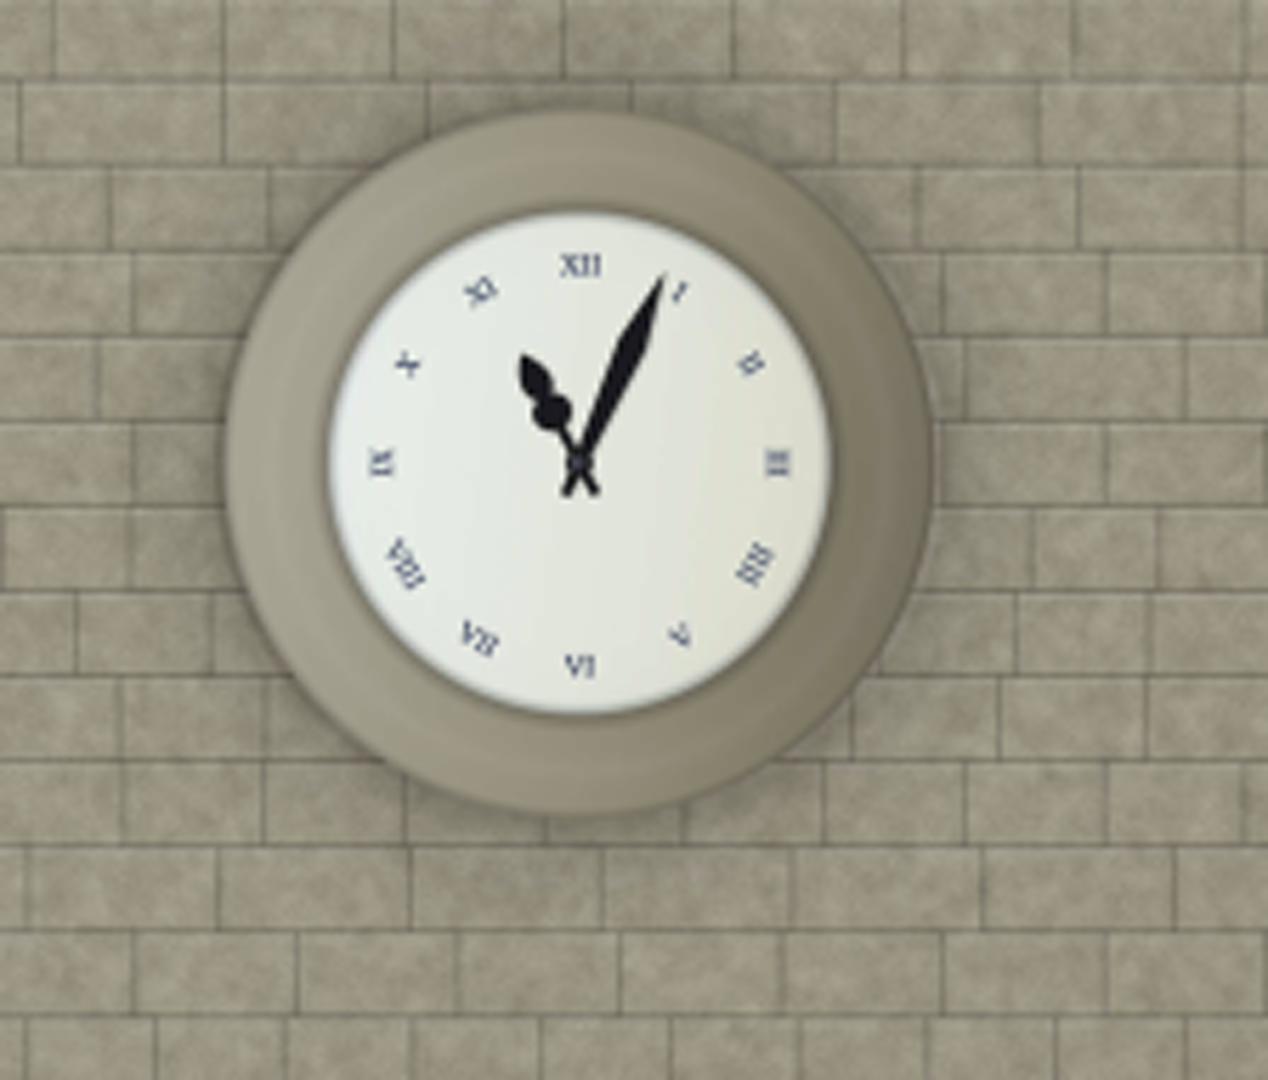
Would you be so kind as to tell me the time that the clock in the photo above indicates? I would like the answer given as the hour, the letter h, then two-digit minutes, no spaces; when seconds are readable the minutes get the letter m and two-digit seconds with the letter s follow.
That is 11h04
